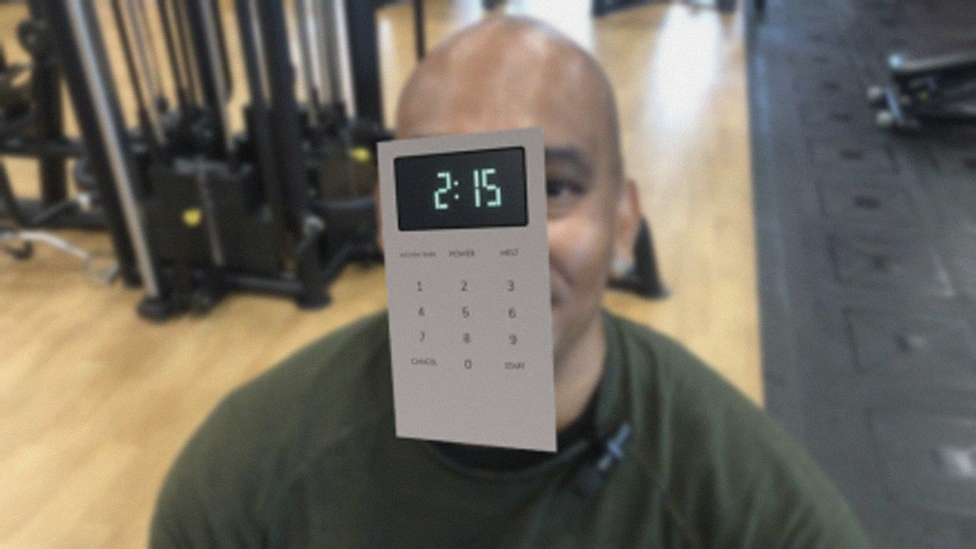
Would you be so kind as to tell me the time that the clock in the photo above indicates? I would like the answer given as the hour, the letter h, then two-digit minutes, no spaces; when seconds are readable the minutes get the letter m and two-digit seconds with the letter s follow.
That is 2h15
